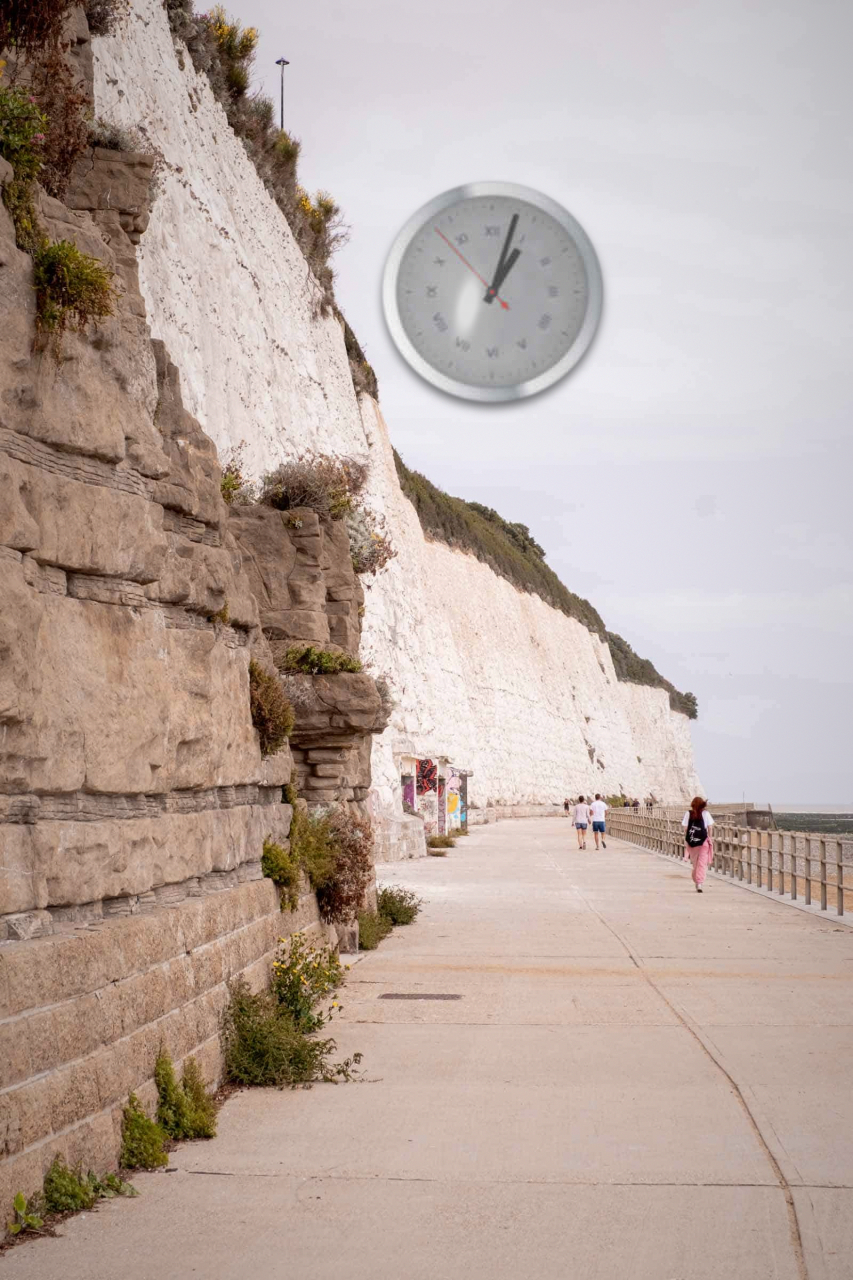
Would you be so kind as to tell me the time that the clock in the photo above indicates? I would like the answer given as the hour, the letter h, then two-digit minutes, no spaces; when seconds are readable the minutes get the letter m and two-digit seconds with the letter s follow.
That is 1h02m53s
